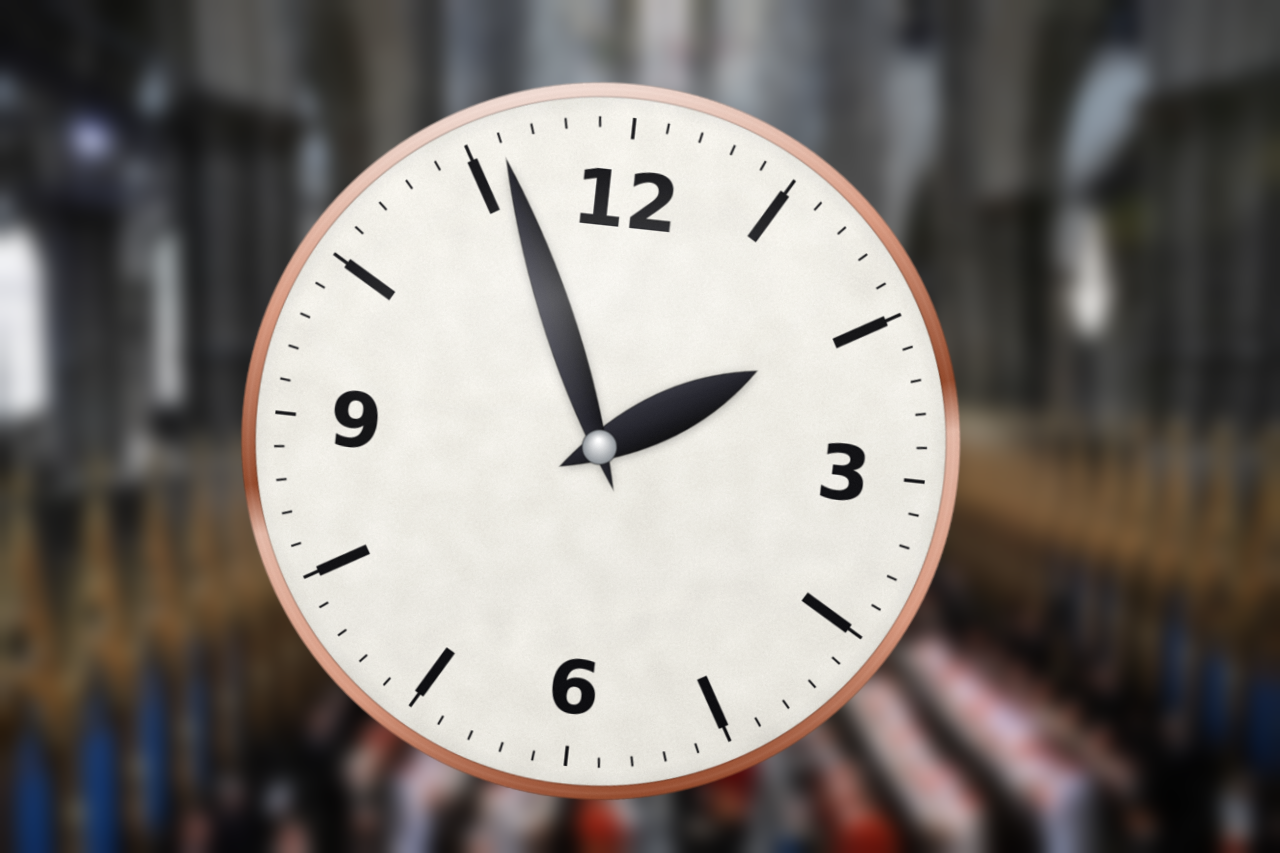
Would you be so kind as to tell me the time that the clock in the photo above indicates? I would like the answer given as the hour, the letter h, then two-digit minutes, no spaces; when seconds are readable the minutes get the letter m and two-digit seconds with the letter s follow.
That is 1h56
